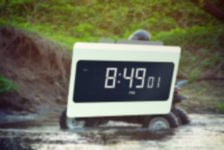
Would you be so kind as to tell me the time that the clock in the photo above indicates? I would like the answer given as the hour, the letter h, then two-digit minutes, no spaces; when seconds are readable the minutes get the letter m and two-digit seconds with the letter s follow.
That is 8h49m01s
